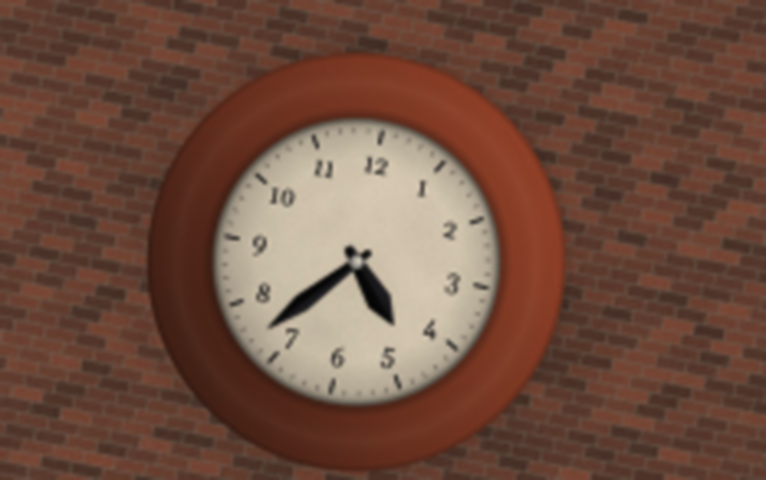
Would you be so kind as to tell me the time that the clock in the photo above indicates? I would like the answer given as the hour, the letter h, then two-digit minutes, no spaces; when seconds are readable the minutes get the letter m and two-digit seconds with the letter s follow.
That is 4h37
